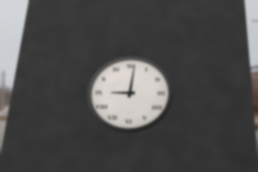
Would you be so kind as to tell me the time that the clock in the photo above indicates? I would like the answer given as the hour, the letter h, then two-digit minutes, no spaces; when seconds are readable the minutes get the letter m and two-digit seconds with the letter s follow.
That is 9h01
